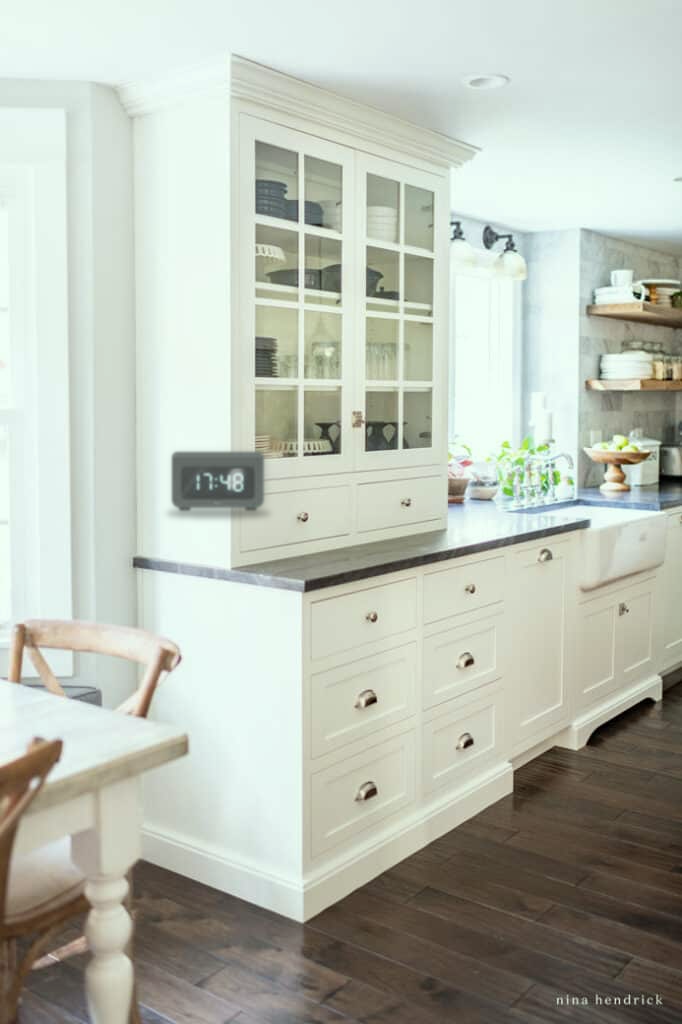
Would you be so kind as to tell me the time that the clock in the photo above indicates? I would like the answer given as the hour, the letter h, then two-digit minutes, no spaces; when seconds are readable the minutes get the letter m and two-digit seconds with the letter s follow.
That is 17h48
